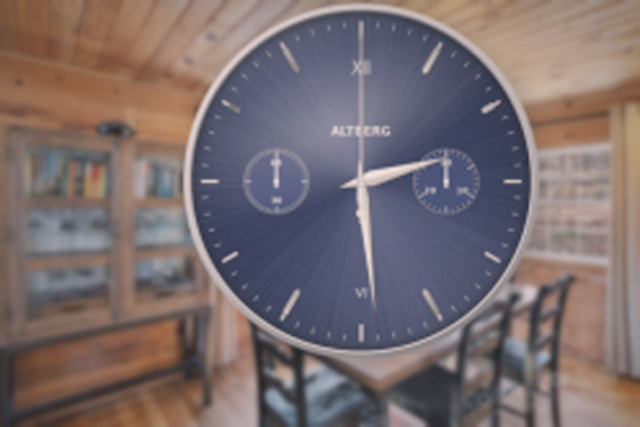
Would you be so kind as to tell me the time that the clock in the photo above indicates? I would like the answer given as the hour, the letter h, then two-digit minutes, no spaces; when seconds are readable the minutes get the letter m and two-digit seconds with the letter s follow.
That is 2h29
